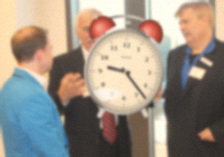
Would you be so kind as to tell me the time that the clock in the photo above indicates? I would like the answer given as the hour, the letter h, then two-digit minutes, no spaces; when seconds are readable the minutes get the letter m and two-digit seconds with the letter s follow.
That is 9h23
